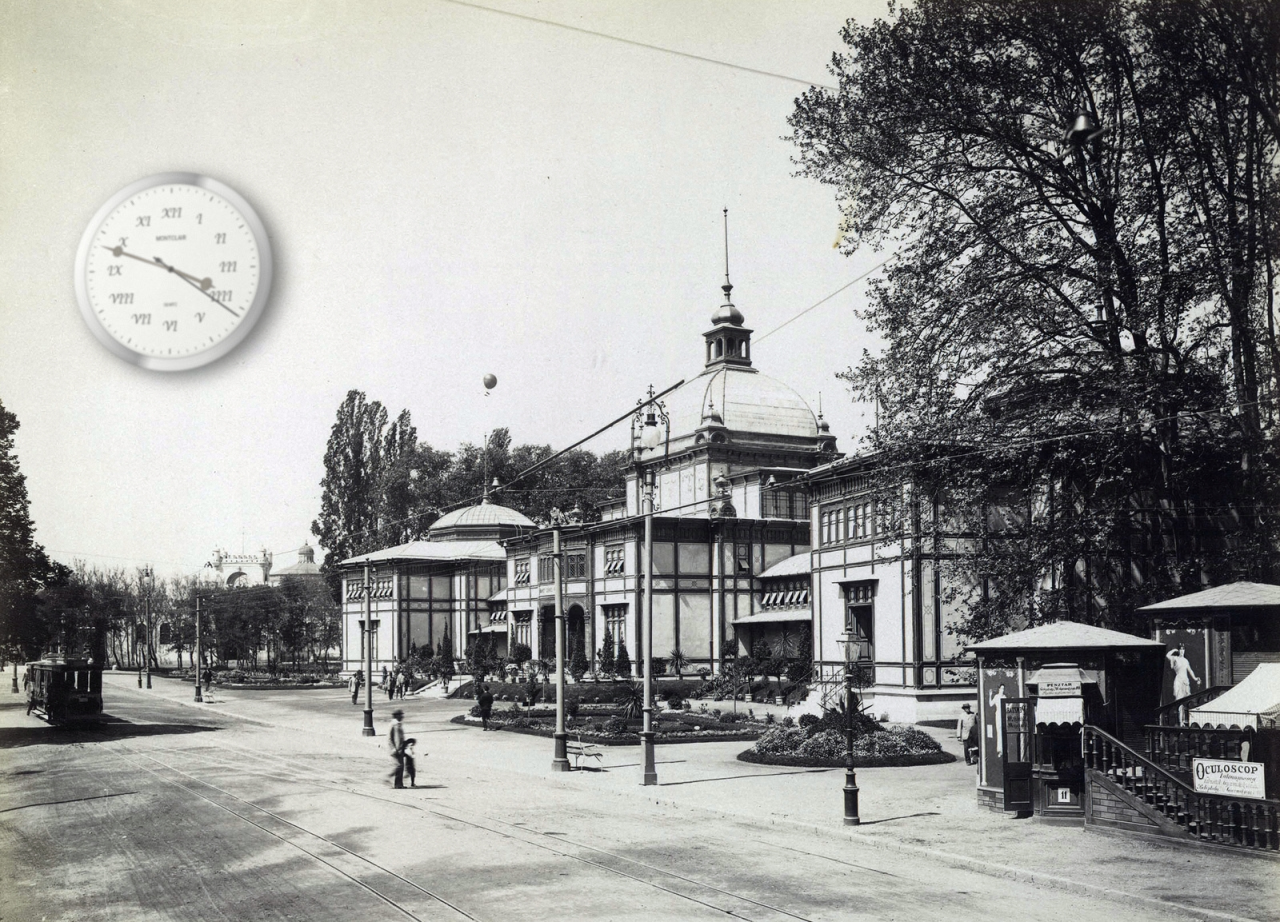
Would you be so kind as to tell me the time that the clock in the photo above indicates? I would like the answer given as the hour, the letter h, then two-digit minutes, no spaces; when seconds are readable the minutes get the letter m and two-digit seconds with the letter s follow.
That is 3h48m21s
